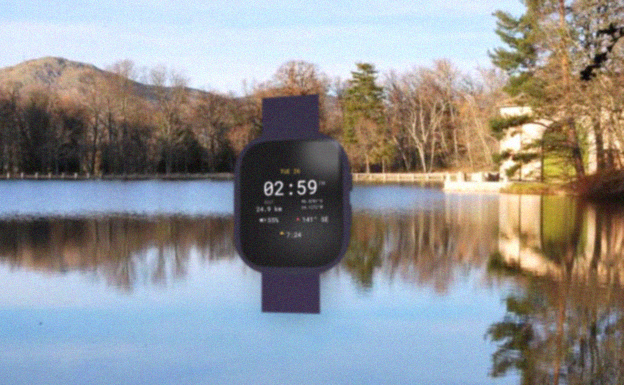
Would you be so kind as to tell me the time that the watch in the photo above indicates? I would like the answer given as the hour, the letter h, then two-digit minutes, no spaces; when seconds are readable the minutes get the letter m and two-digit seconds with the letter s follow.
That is 2h59
